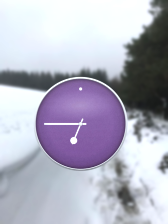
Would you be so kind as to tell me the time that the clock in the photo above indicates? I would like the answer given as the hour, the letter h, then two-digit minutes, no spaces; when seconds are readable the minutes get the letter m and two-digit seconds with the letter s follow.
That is 6h45
